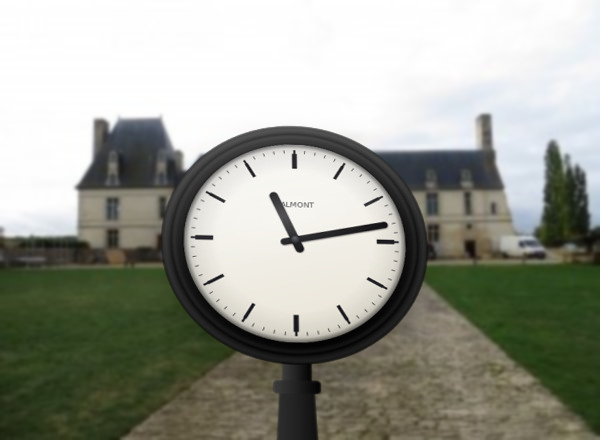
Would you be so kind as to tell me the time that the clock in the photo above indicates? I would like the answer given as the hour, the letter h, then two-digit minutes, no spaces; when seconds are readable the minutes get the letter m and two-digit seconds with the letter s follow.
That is 11h13
